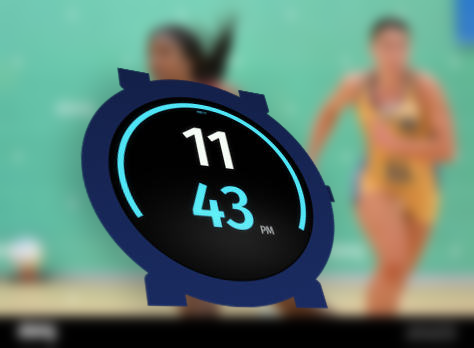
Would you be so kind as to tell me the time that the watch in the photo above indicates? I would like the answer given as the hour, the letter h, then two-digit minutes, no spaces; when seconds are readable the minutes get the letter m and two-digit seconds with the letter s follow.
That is 11h43
